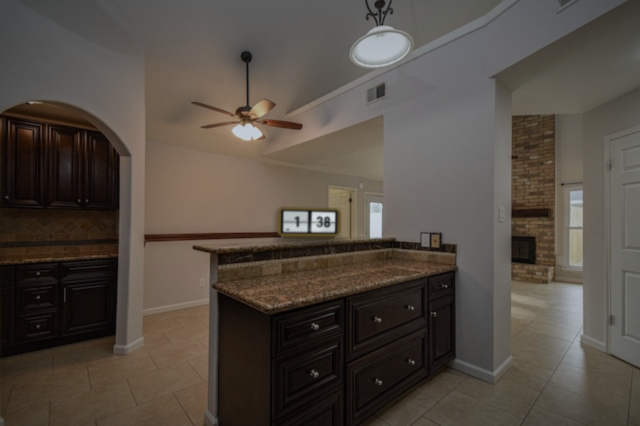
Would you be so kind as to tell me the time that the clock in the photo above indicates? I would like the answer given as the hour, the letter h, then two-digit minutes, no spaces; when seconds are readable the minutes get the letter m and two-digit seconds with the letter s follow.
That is 1h38
